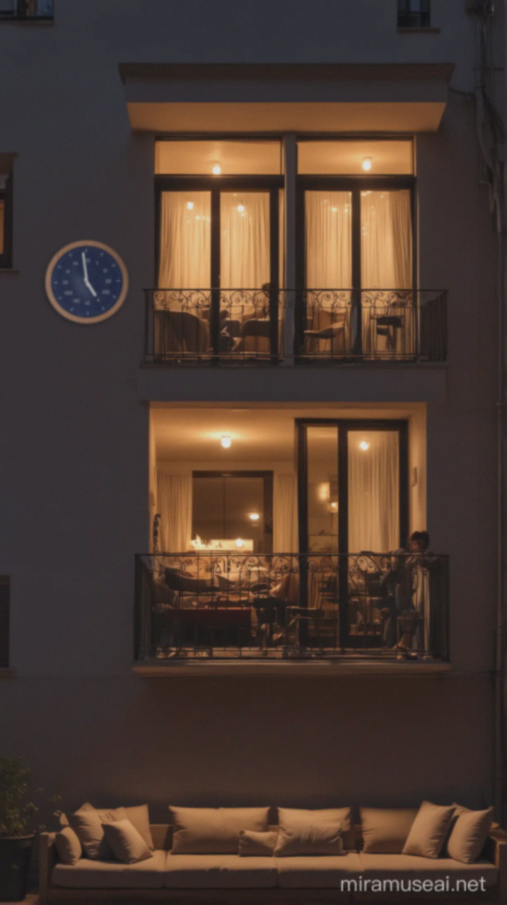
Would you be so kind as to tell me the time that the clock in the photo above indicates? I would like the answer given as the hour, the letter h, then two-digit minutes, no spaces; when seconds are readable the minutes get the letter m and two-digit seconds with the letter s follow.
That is 4h59
